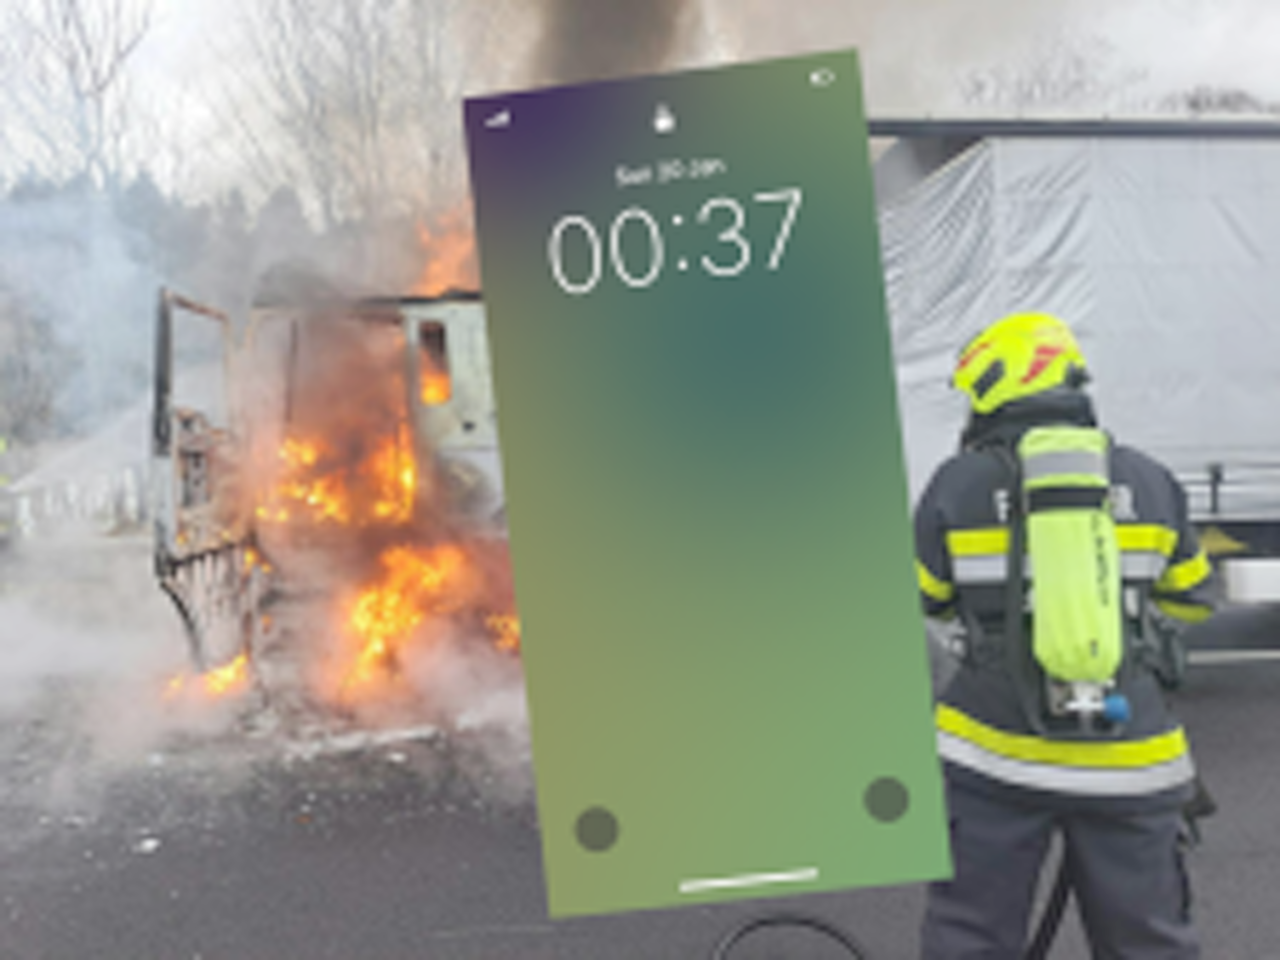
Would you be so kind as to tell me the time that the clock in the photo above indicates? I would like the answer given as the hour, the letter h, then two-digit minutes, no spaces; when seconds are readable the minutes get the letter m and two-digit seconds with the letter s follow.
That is 0h37
